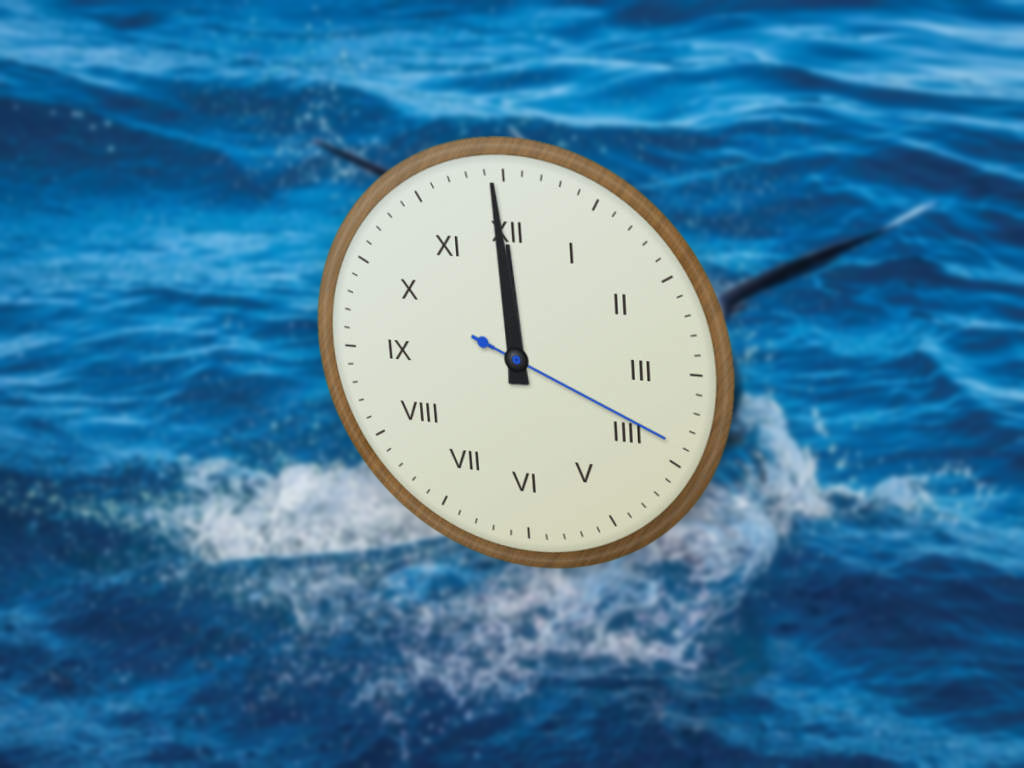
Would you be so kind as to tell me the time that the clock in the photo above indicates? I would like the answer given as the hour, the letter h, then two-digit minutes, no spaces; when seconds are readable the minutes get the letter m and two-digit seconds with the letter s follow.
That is 11h59m19s
